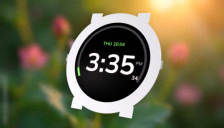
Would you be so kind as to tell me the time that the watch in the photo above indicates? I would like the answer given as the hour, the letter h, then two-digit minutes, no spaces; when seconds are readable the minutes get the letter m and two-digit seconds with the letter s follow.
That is 3h35
